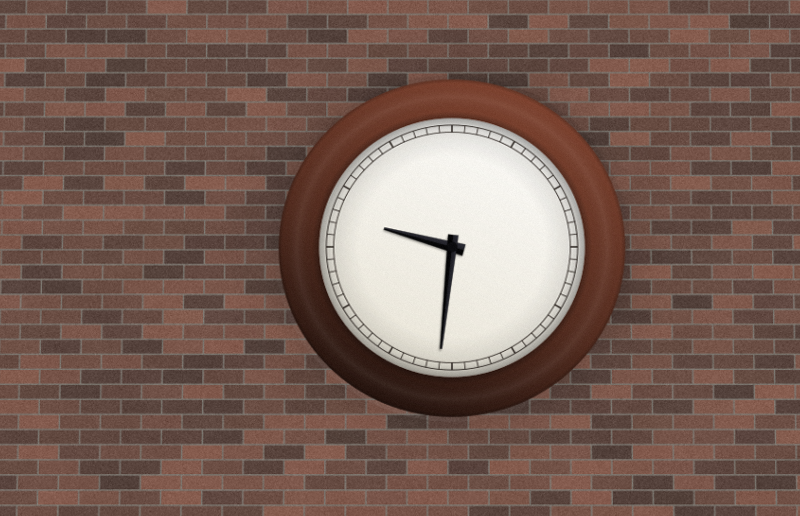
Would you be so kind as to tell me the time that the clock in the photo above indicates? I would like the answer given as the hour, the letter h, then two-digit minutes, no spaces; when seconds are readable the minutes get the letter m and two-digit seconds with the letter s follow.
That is 9h31
